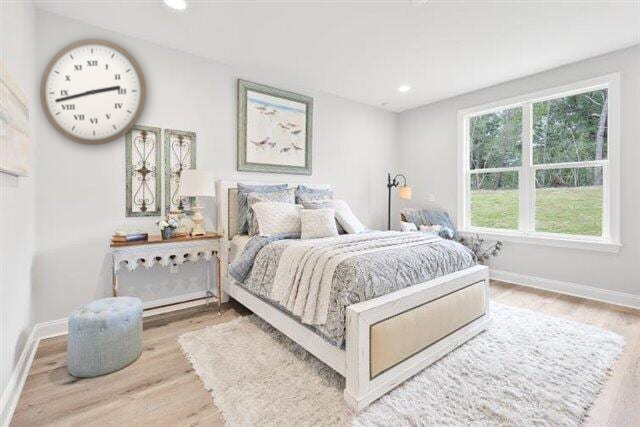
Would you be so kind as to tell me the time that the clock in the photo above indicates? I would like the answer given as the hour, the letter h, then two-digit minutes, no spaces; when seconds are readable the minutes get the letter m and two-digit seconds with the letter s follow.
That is 2h43
